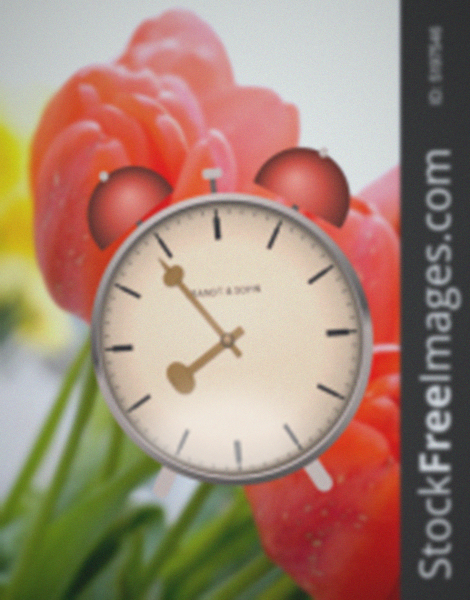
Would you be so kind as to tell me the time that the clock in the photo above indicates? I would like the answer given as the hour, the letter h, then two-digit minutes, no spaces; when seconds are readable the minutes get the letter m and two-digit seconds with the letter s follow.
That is 7h54
